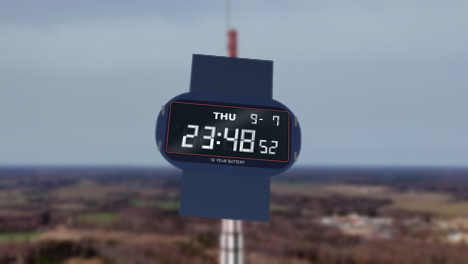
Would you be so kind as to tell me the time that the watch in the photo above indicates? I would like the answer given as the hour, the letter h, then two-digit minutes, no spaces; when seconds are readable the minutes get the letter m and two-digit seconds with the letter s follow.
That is 23h48m52s
